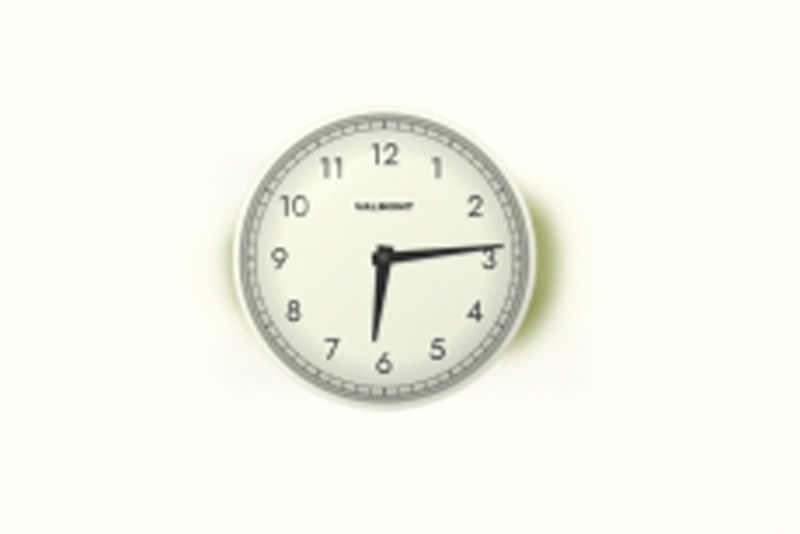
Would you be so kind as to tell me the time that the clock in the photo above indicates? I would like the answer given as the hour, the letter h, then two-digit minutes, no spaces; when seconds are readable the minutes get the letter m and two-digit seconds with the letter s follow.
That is 6h14
